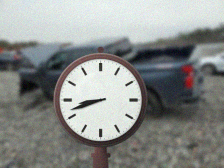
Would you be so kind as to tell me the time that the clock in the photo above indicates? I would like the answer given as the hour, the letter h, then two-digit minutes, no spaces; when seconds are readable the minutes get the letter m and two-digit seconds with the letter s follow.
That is 8h42
